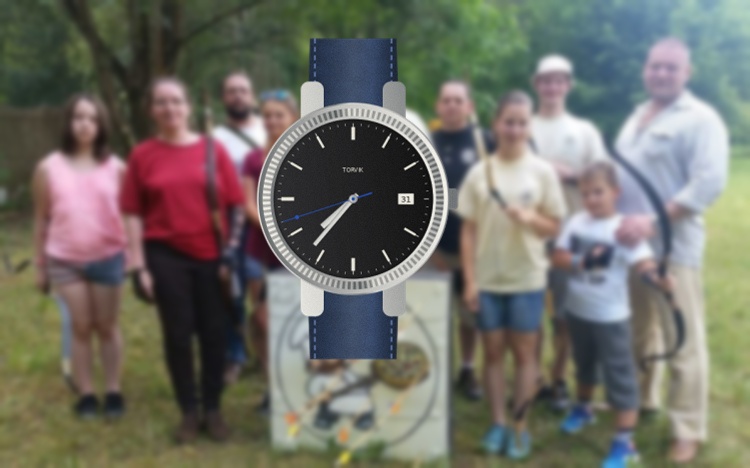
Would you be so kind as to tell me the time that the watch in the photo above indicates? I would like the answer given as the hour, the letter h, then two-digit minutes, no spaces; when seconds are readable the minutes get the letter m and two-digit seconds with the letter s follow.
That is 7h36m42s
